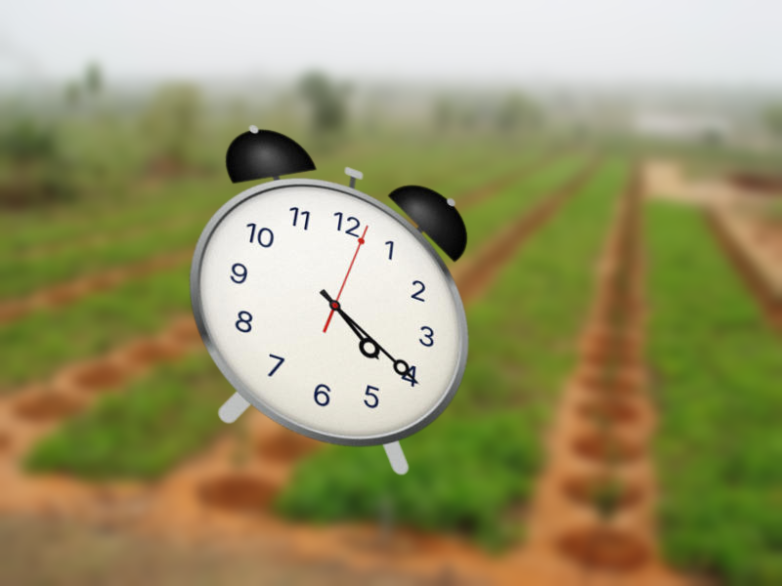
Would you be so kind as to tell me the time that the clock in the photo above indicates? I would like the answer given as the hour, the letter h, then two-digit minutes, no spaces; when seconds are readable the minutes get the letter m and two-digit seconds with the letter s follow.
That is 4h20m02s
